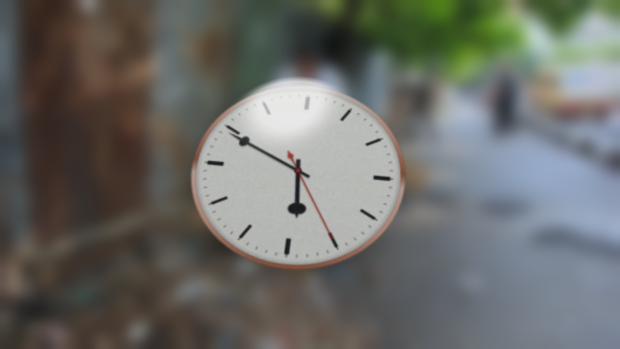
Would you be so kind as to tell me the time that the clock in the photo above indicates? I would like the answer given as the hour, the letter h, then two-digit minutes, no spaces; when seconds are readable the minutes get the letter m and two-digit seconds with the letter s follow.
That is 5h49m25s
